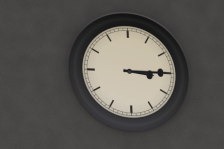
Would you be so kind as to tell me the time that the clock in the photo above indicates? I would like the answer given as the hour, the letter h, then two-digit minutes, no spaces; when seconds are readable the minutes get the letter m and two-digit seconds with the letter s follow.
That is 3h15
